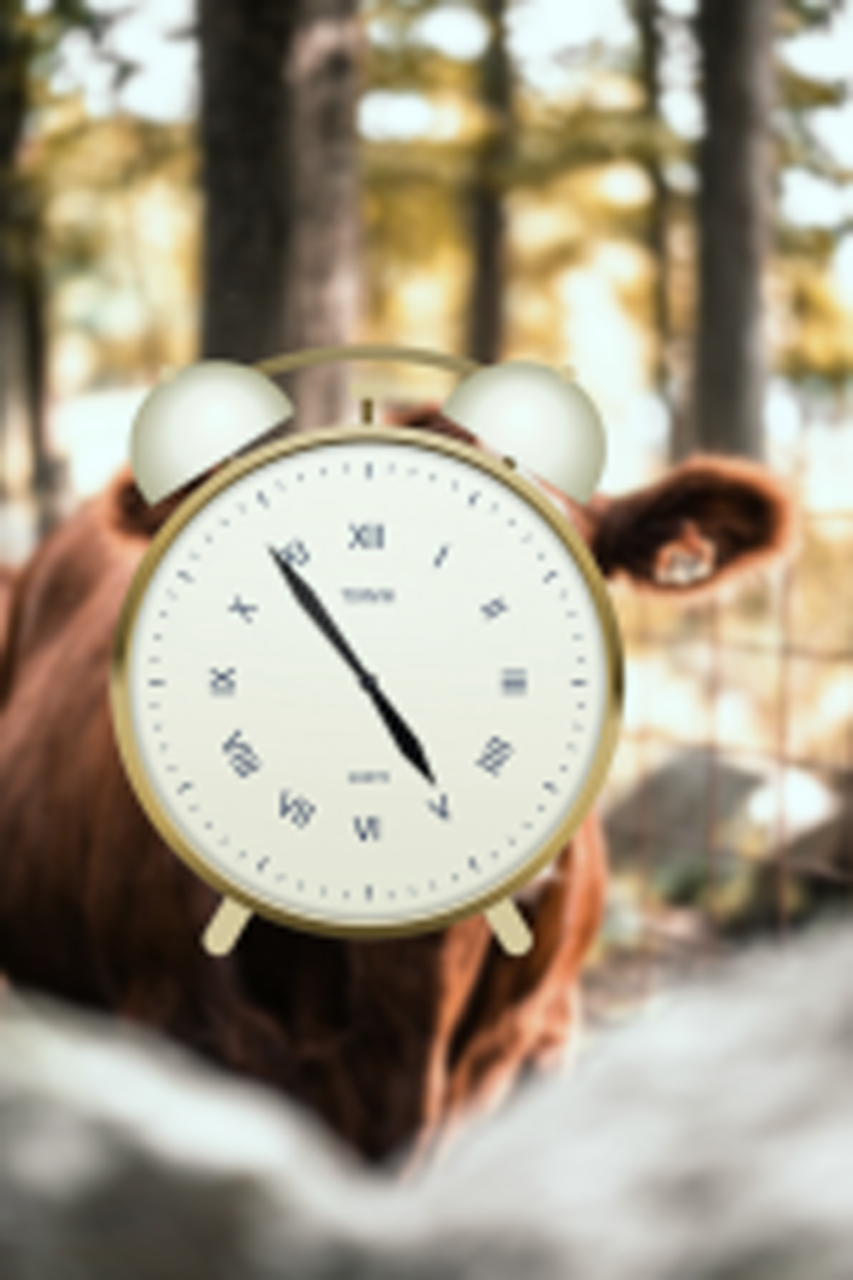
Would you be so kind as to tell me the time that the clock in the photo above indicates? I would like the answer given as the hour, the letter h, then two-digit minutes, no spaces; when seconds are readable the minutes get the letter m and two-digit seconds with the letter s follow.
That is 4h54
